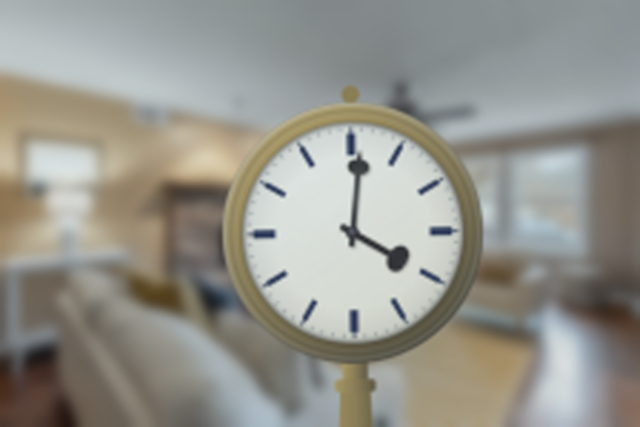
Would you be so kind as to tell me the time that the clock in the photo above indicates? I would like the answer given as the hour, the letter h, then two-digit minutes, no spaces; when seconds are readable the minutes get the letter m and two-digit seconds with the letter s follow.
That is 4h01
